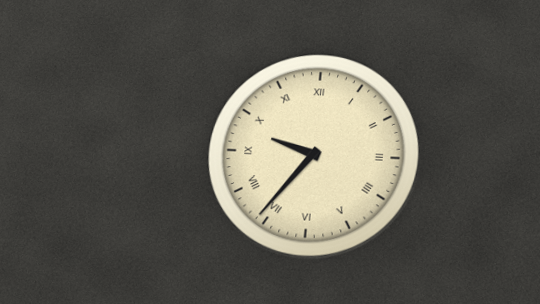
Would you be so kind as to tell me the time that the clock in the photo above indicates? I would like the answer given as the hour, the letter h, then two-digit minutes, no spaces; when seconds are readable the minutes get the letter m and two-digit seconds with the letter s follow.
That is 9h36
